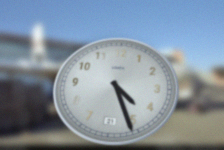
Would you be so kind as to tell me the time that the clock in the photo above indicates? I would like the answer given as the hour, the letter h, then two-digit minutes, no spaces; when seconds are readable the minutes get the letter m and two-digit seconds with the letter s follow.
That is 4h26
